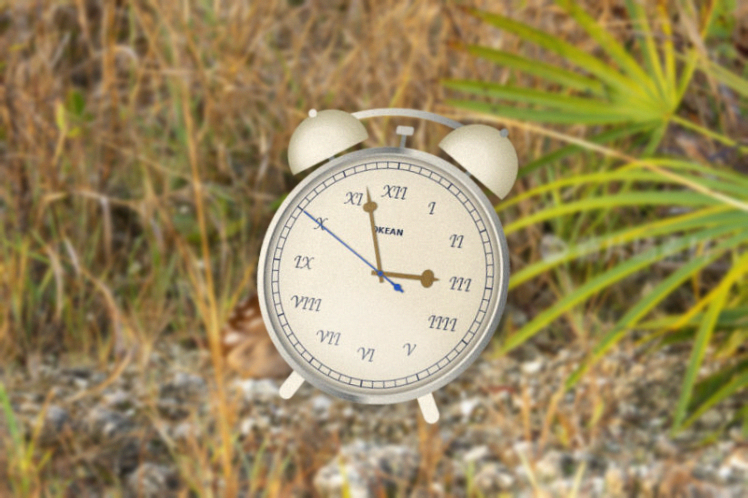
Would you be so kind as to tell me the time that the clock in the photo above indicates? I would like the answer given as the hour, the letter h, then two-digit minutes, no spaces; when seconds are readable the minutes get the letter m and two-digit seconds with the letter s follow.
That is 2h56m50s
